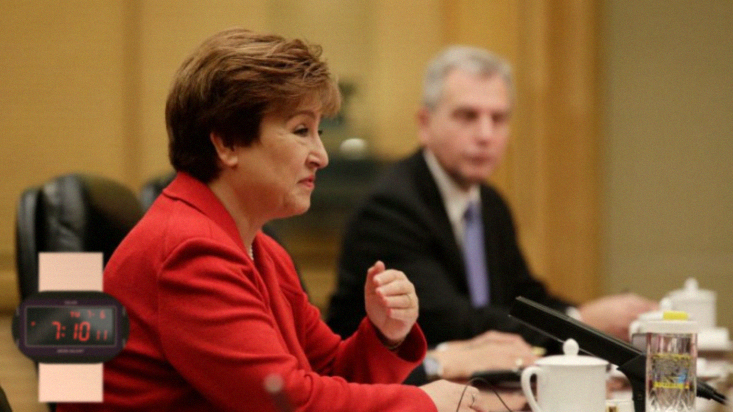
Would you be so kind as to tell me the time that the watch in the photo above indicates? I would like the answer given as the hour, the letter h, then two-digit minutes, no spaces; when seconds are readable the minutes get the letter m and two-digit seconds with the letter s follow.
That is 7h10m11s
